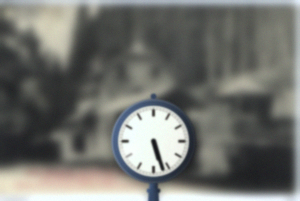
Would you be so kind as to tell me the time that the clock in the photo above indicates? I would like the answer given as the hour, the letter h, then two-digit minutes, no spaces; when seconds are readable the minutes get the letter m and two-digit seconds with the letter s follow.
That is 5h27
